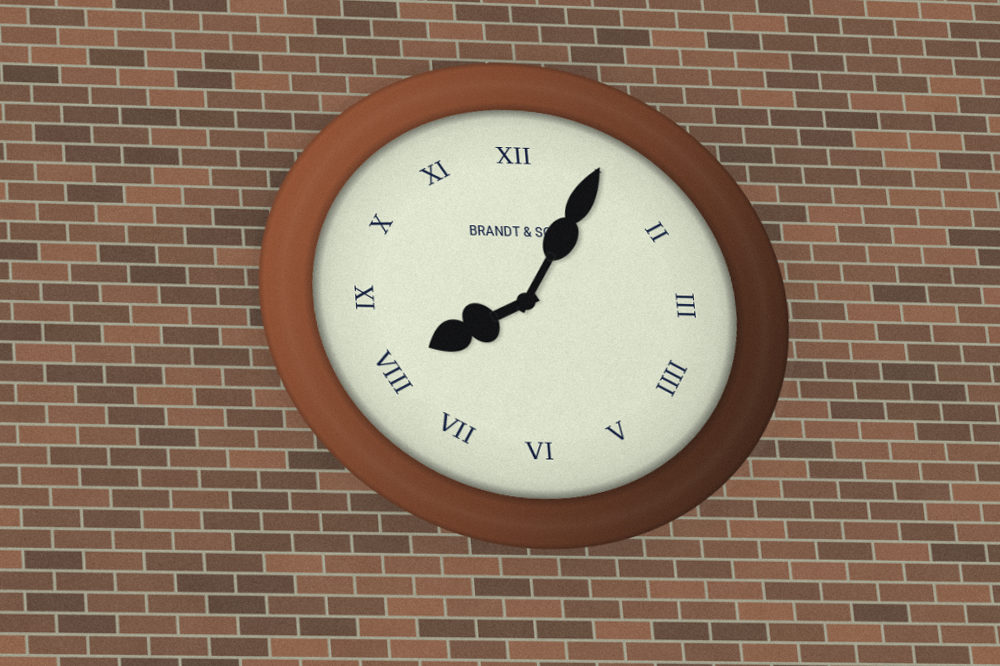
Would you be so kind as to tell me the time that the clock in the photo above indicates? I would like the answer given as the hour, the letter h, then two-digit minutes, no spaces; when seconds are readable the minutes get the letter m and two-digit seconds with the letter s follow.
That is 8h05
